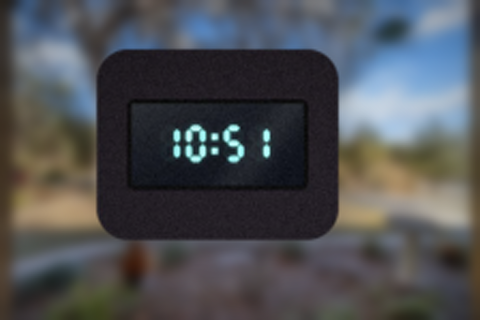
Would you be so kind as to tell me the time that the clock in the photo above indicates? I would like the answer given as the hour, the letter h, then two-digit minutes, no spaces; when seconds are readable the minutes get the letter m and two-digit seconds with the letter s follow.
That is 10h51
